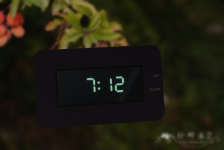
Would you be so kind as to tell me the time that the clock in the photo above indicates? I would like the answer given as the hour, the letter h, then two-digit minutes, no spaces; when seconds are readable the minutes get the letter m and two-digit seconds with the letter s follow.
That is 7h12
